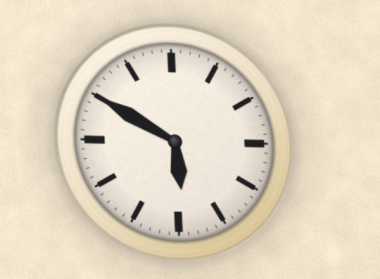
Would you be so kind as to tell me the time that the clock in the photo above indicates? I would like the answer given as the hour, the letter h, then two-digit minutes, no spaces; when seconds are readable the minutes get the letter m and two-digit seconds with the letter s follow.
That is 5h50
